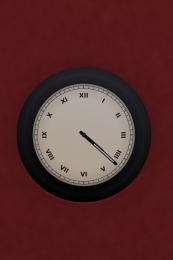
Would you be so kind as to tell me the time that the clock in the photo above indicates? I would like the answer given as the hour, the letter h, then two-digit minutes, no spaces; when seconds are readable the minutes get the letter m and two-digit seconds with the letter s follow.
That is 4h22
